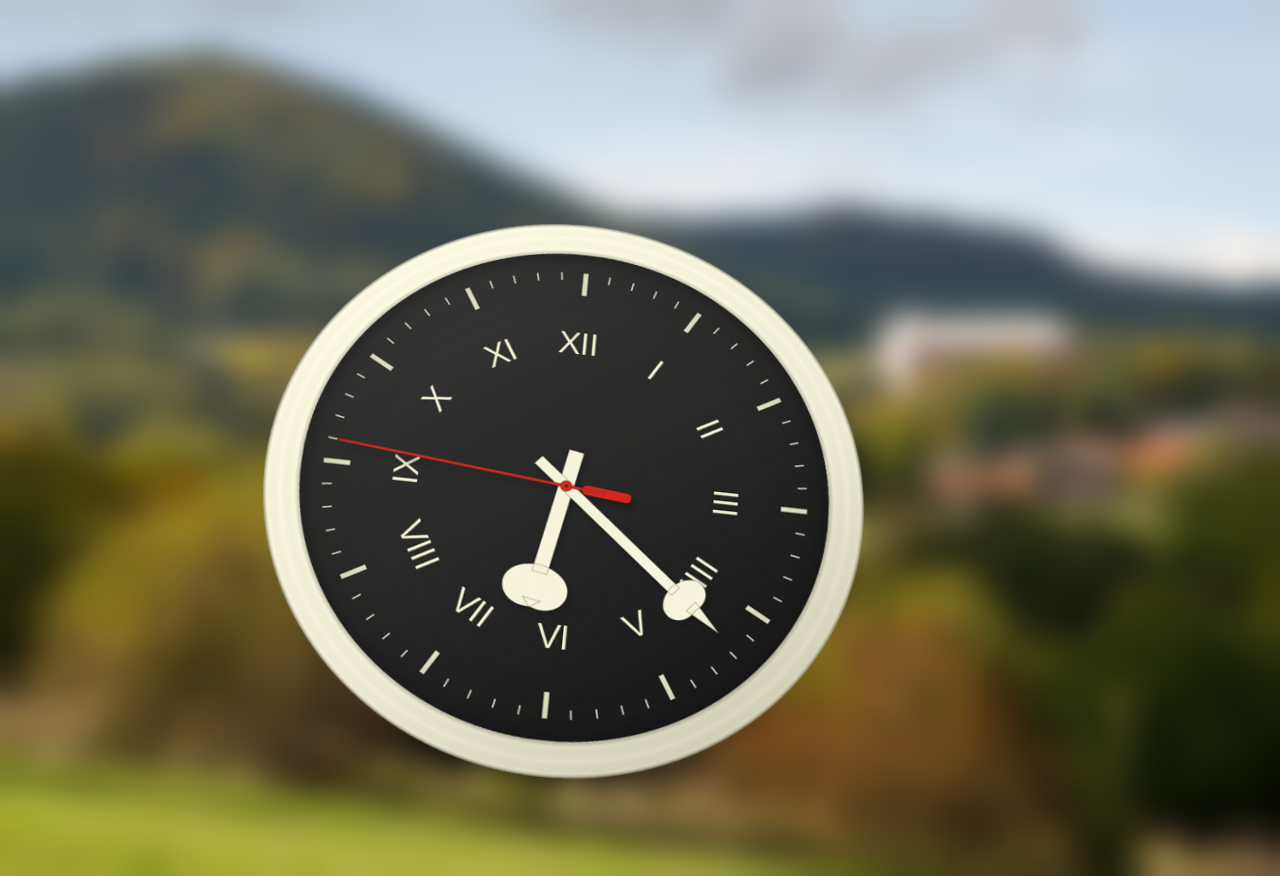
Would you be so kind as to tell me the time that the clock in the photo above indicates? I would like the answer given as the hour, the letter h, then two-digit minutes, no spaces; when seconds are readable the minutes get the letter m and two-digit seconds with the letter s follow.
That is 6h21m46s
